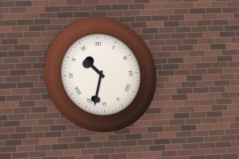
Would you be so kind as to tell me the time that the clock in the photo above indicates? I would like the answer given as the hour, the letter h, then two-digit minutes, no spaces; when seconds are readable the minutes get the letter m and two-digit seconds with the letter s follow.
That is 10h33
